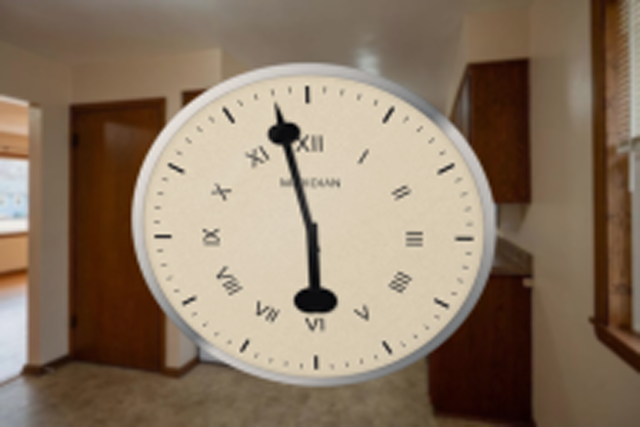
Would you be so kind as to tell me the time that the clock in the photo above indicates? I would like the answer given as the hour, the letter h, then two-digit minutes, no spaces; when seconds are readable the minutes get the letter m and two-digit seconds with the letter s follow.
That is 5h58
